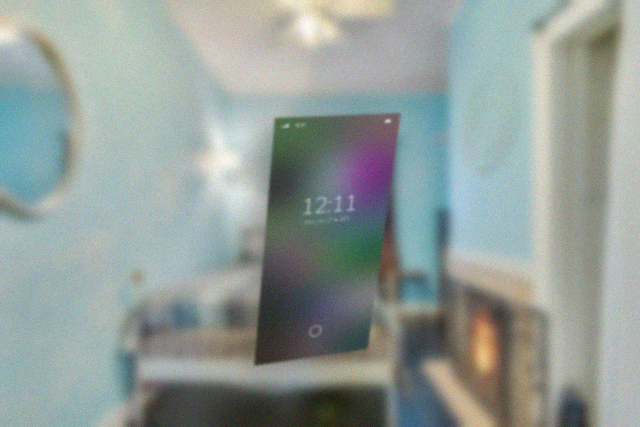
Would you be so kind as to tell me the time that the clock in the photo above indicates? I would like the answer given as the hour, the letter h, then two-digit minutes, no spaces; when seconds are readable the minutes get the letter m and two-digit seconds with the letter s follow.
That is 12h11
